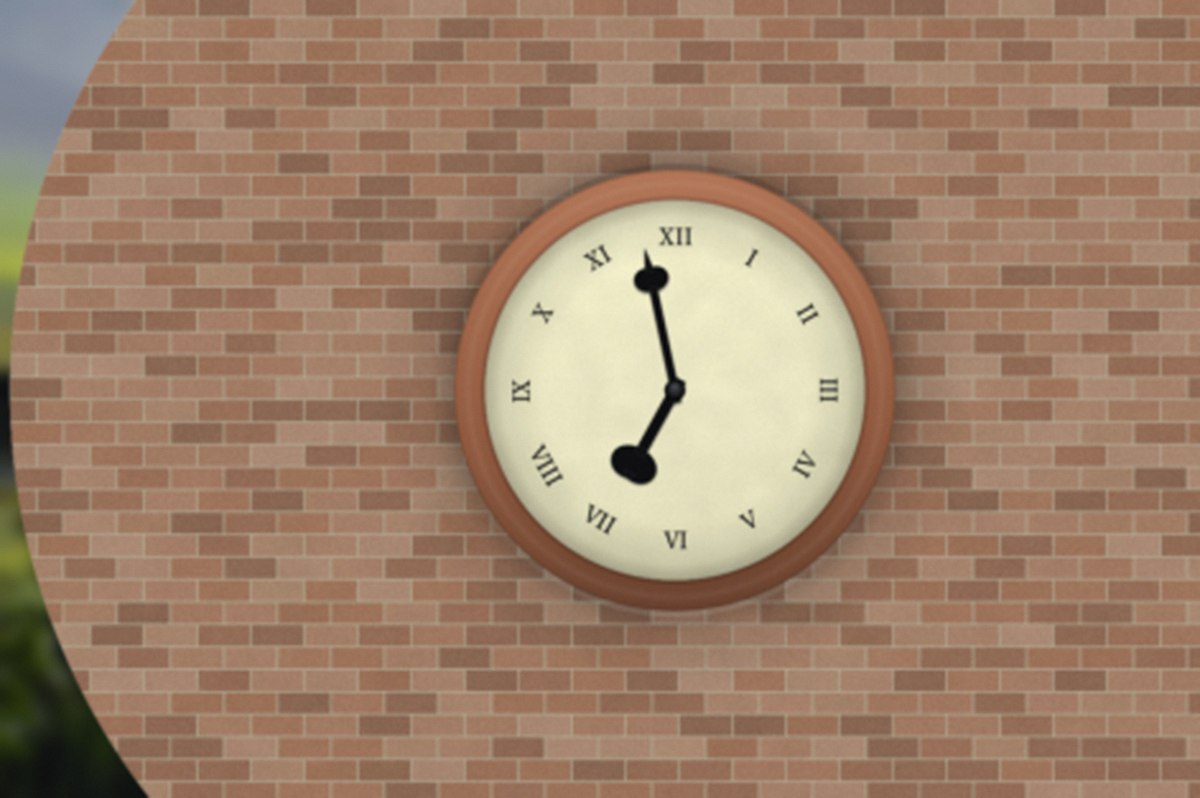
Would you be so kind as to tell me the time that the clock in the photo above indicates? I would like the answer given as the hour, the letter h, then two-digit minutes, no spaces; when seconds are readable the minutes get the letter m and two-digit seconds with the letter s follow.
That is 6h58
